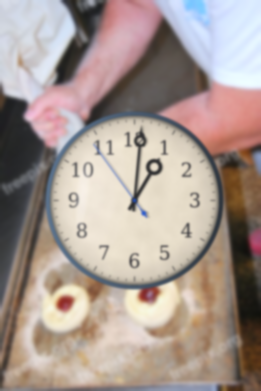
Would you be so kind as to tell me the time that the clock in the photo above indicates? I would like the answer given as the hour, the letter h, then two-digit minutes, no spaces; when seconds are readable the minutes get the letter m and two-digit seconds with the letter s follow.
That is 1h00m54s
